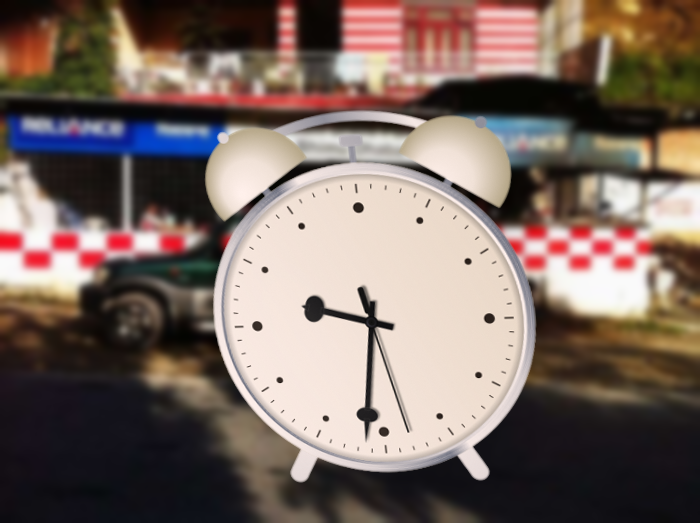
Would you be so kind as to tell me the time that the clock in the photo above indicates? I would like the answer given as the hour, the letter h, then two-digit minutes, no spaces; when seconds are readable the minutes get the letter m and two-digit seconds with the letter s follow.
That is 9h31m28s
